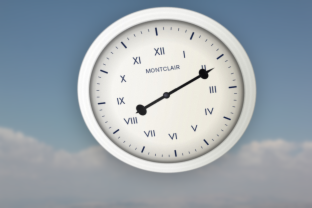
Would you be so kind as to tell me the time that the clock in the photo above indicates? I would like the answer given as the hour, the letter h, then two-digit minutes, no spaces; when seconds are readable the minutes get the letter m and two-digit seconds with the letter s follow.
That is 8h11
